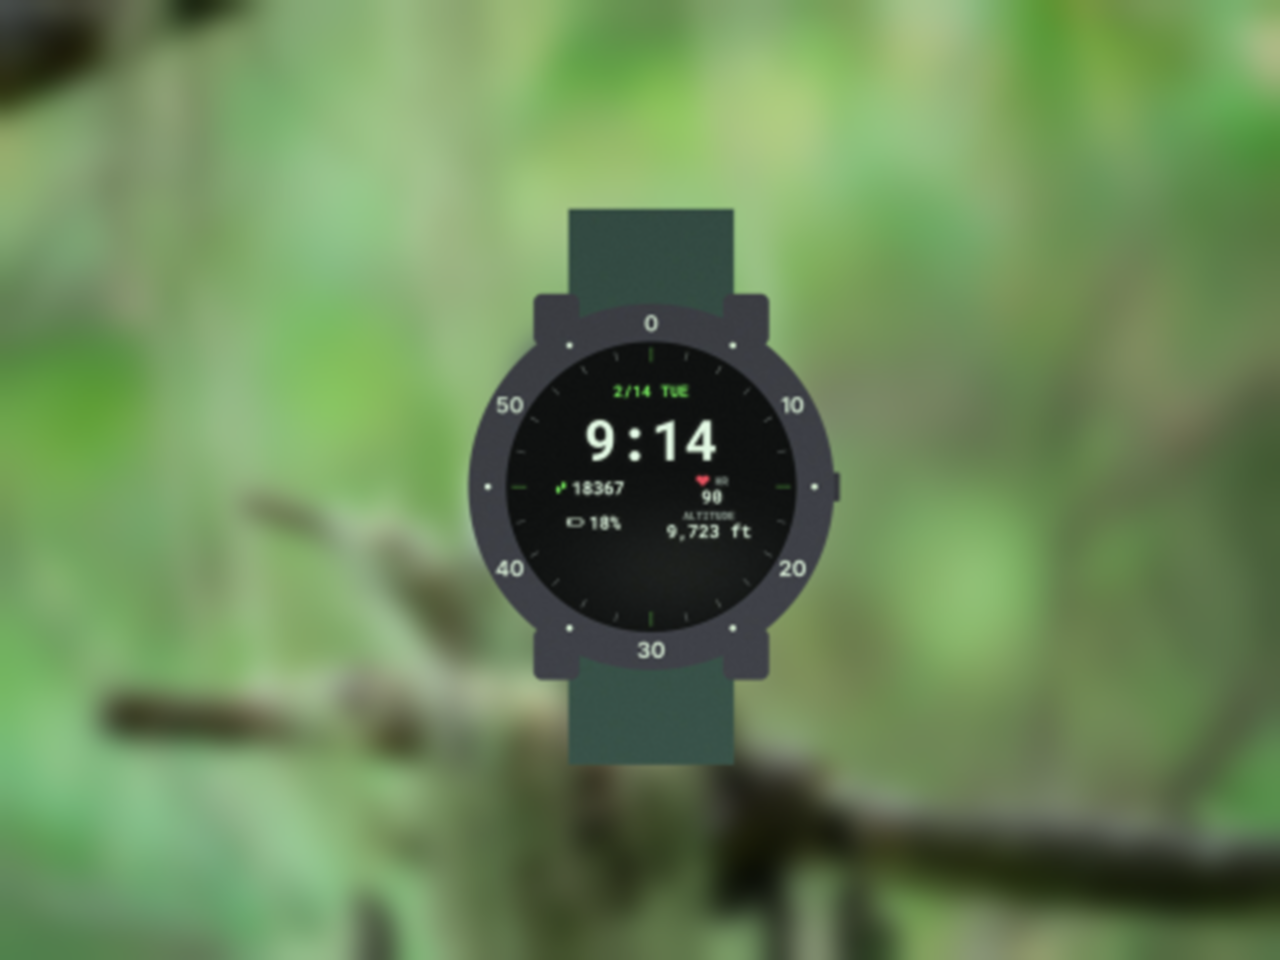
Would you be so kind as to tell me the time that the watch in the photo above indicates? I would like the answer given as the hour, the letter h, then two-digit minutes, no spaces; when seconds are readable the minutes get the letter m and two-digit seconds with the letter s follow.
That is 9h14
